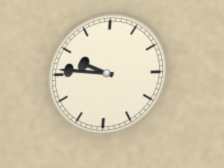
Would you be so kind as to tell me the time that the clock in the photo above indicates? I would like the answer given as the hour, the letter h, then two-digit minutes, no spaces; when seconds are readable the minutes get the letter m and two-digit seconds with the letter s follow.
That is 9h46
